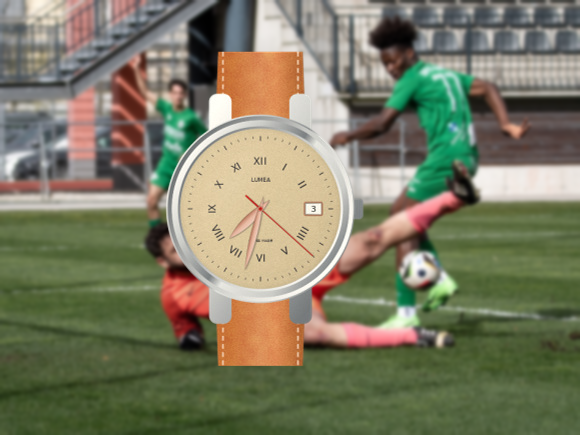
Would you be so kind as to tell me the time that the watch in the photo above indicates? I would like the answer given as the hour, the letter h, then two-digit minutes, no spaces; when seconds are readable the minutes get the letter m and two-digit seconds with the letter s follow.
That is 7h32m22s
